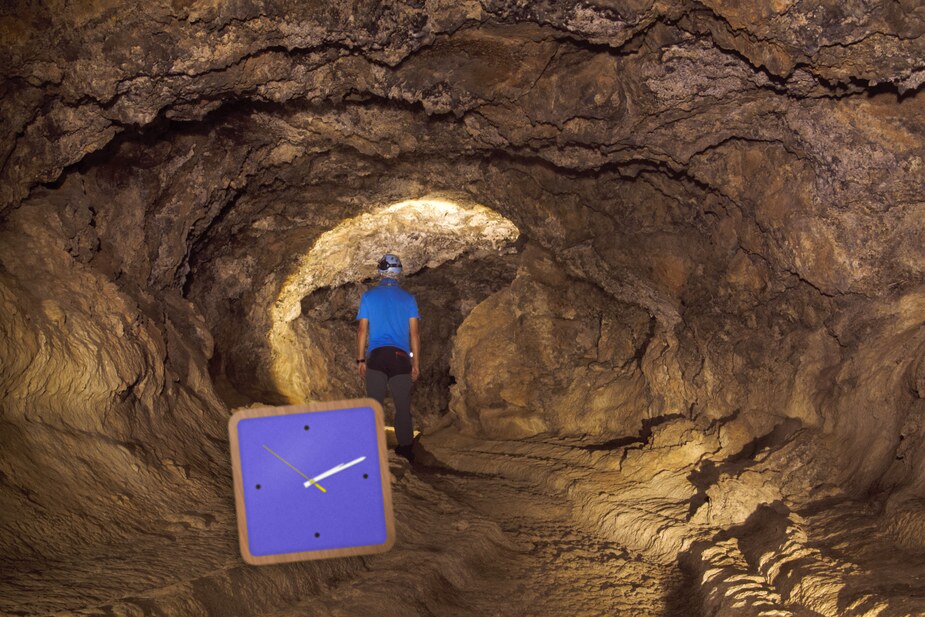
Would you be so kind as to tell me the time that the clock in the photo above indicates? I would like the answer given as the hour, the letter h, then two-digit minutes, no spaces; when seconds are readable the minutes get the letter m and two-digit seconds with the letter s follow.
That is 2h11m52s
